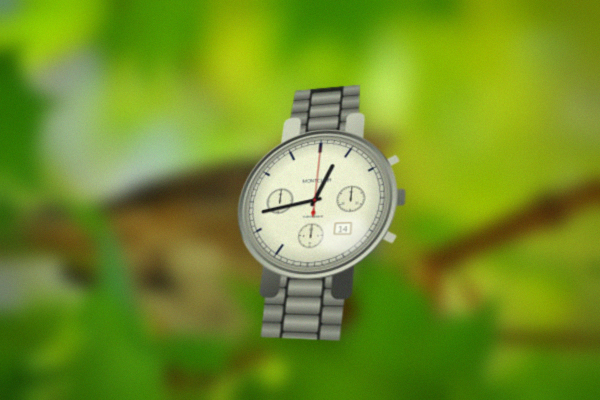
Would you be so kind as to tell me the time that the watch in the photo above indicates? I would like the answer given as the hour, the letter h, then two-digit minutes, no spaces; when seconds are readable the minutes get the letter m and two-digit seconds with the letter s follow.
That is 12h43
